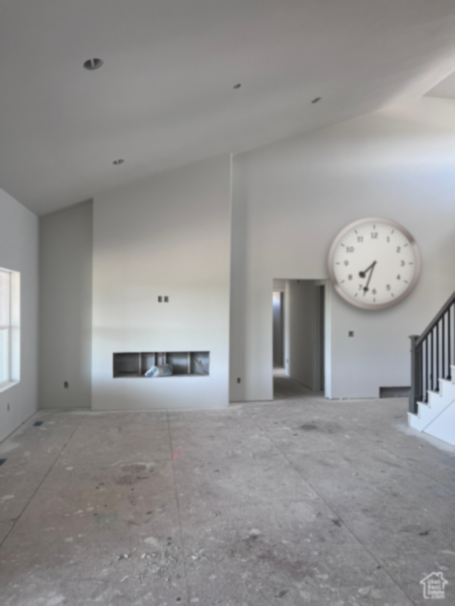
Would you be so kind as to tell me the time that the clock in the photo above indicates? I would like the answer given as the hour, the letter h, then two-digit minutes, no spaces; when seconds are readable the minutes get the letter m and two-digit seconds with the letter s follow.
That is 7h33
